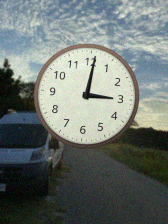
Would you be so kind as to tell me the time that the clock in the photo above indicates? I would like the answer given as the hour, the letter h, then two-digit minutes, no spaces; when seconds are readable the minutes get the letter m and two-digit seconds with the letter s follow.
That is 3h01
